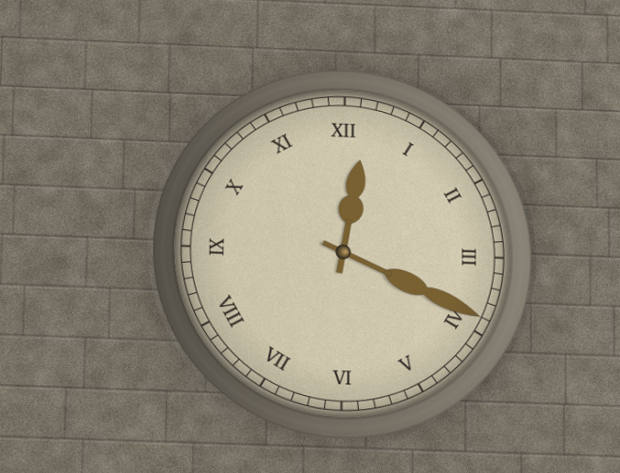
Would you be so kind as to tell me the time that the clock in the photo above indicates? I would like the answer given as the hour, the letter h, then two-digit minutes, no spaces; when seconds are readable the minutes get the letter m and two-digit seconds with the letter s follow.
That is 12h19
